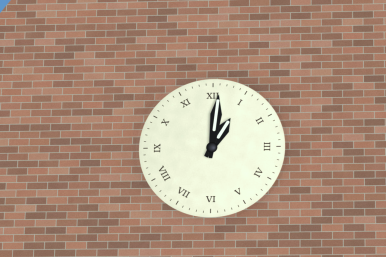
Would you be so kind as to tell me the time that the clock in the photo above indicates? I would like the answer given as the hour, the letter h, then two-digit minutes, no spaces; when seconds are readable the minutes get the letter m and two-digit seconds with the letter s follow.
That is 1h01
